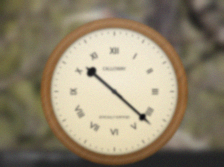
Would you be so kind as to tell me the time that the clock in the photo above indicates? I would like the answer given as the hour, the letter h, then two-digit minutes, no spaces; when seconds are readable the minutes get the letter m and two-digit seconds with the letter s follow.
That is 10h22
